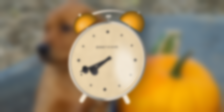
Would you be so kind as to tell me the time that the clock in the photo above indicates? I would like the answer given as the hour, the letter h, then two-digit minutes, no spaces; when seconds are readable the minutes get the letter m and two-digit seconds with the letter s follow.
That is 7h41
